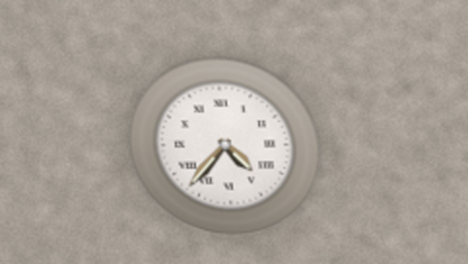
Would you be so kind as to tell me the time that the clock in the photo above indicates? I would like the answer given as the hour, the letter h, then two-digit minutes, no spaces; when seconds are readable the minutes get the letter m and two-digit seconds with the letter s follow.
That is 4h37
